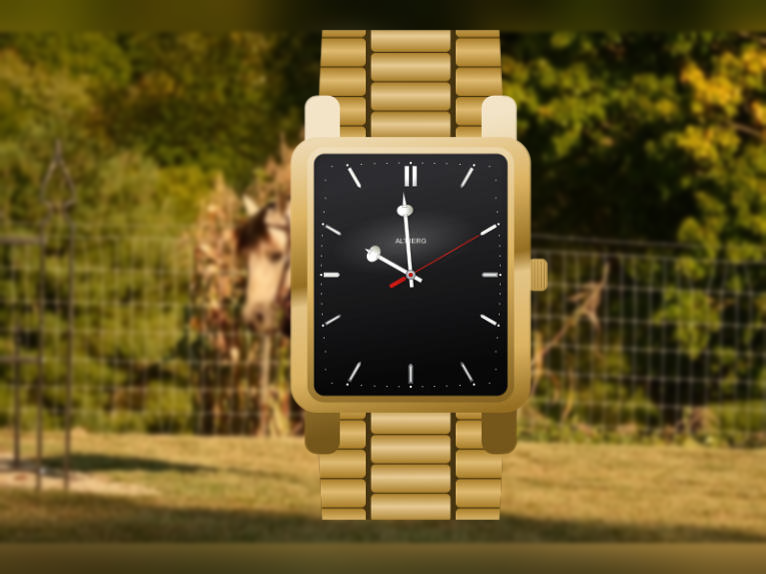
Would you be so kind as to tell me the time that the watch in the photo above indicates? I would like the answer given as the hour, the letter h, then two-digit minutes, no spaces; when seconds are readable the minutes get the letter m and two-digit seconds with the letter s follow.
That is 9h59m10s
